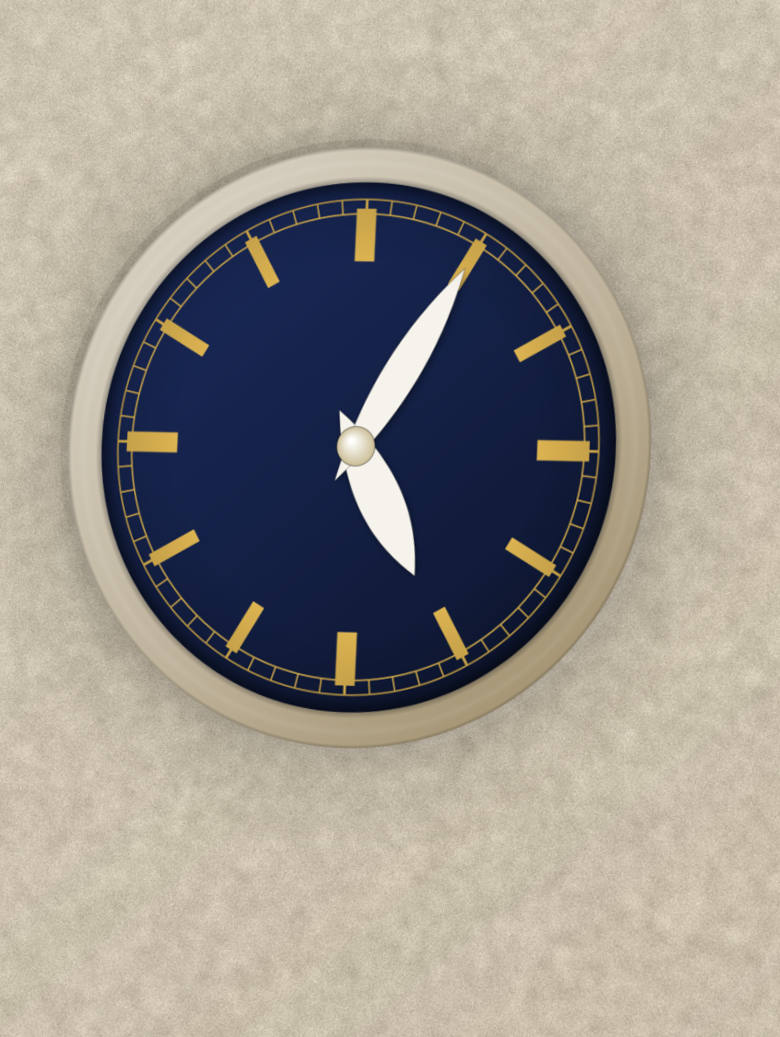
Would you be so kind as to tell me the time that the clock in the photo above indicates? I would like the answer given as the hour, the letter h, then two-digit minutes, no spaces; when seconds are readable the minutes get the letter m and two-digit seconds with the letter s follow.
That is 5h05
